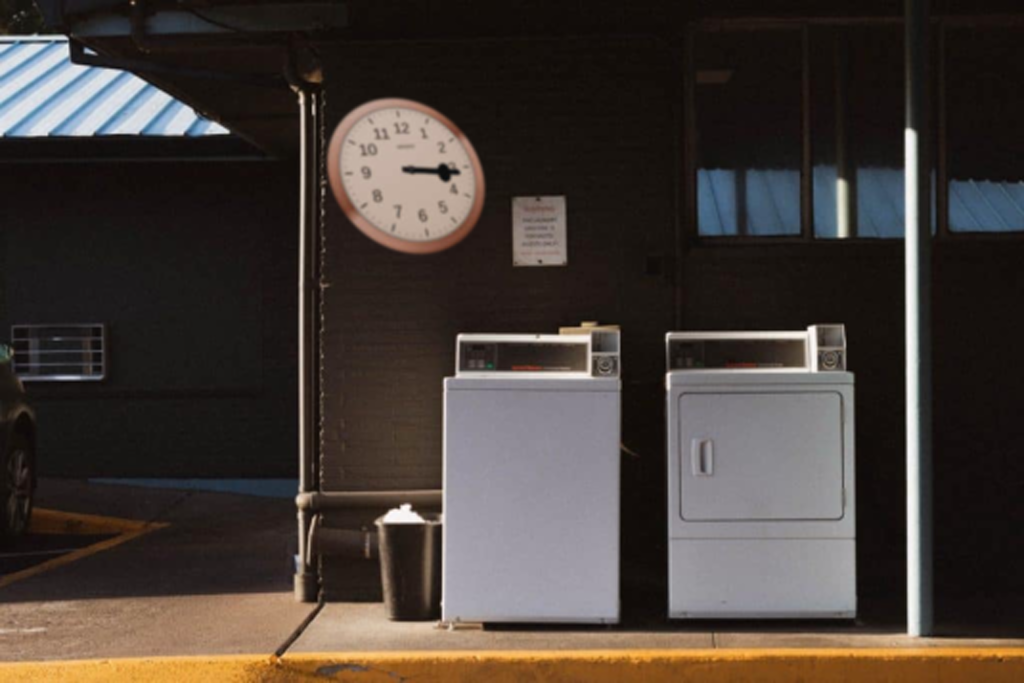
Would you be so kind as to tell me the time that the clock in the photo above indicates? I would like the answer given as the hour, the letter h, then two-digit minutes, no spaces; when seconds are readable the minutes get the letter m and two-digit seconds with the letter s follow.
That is 3h16
